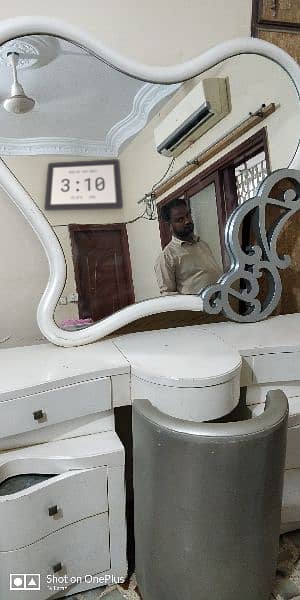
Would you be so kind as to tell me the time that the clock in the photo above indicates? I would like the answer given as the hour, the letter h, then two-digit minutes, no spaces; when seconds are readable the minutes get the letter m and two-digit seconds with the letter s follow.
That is 3h10
